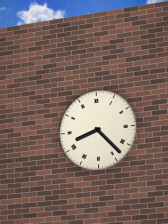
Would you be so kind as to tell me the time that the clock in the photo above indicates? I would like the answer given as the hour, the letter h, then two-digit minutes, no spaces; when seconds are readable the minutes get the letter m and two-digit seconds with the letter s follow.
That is 8h23
